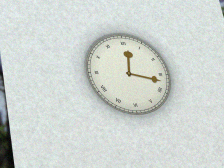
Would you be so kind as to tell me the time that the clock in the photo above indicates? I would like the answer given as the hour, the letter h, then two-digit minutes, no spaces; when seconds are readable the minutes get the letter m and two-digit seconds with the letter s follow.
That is 12h17
